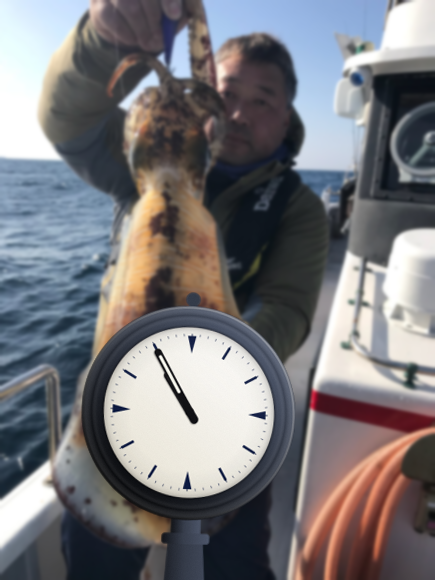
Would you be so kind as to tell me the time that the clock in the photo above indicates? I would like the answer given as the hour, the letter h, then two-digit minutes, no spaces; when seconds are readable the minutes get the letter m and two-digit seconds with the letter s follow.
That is 10h55
